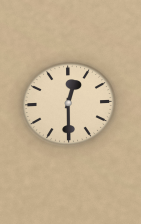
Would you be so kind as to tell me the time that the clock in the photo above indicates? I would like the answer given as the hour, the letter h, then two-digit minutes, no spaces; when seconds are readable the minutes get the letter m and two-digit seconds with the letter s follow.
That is 12h30
